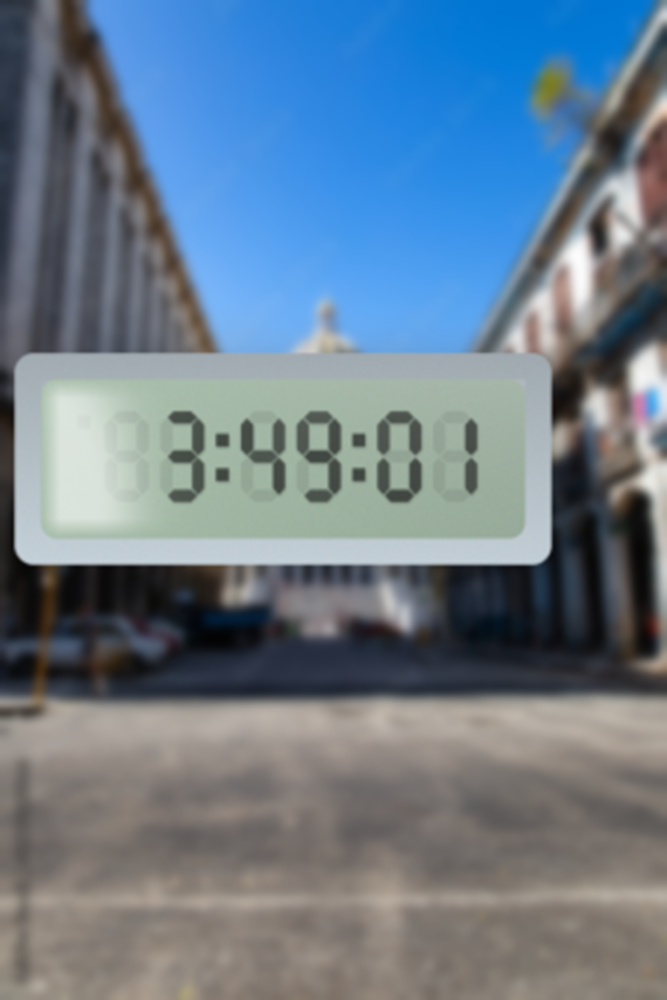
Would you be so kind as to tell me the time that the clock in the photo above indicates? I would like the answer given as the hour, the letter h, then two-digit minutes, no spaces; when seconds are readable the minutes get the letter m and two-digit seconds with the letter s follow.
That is 3h49m01s
